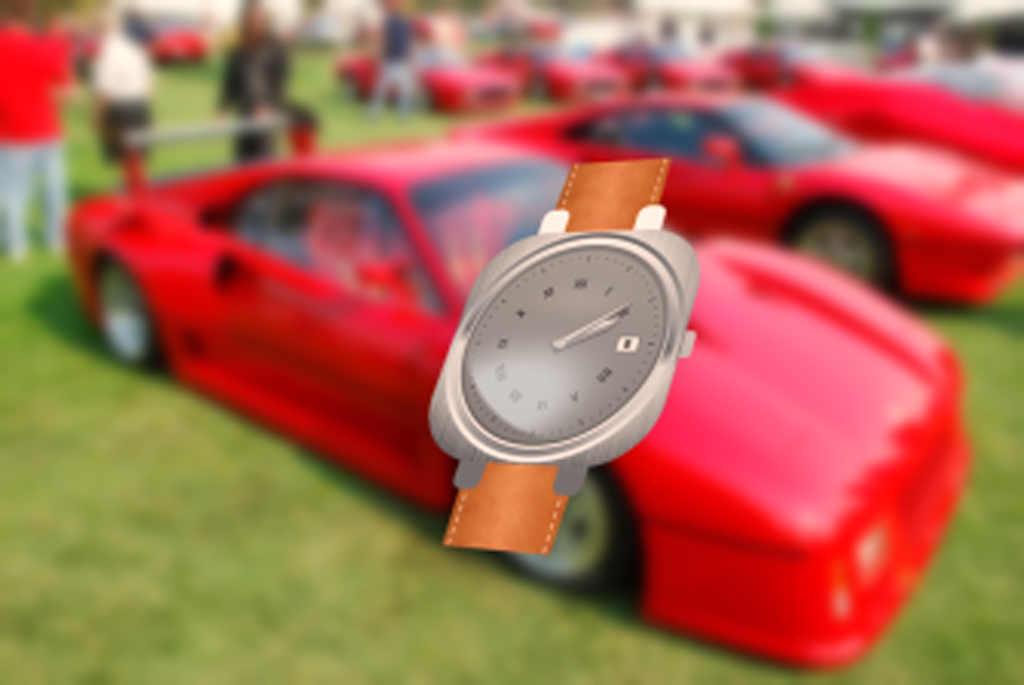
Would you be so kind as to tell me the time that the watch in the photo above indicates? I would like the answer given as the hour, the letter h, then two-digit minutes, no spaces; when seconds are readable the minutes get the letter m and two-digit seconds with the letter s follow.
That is 2h09
